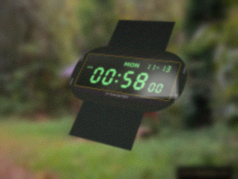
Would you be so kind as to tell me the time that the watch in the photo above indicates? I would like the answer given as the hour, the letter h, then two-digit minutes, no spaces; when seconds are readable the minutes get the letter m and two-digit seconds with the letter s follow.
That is 0h58
